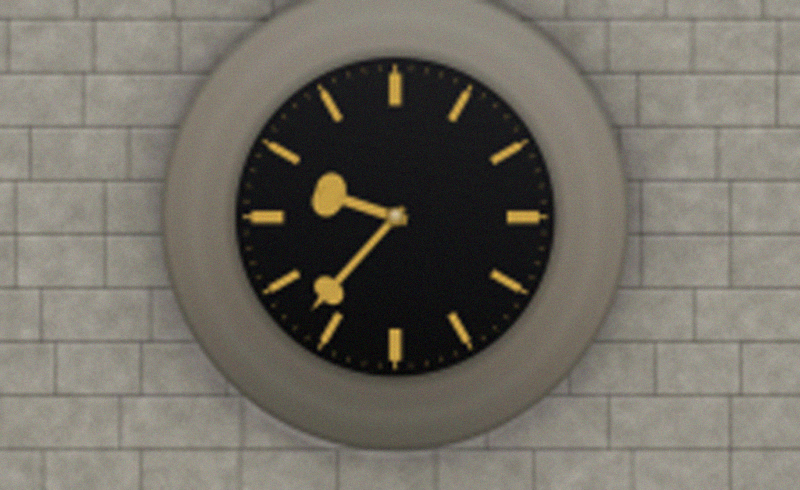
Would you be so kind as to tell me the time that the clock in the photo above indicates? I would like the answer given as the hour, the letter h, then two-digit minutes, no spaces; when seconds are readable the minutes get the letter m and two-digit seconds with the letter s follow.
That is 9h37
